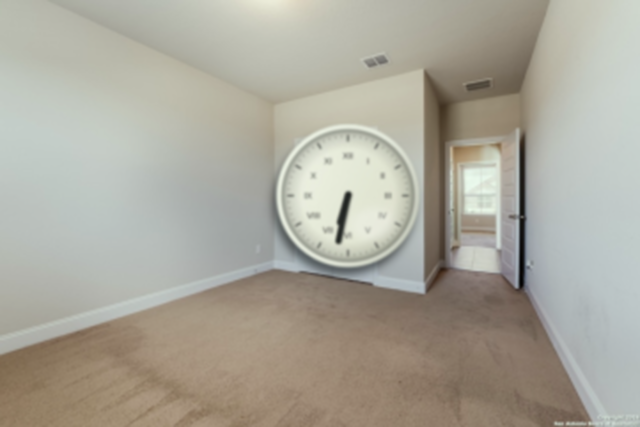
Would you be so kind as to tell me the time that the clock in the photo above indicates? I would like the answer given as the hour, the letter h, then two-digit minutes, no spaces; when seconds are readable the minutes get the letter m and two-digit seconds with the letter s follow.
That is 6h32
